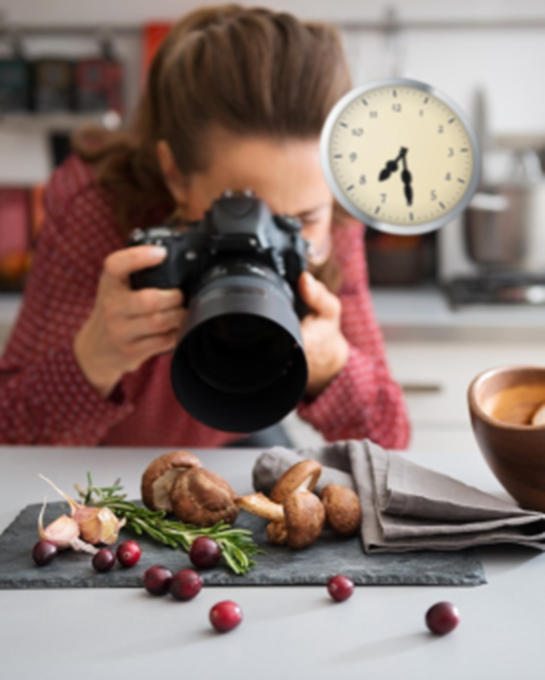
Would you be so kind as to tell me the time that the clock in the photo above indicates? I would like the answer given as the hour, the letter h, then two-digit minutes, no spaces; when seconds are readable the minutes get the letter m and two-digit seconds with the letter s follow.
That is 7h30
